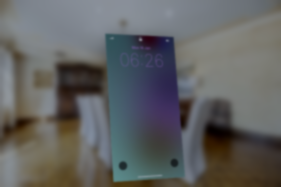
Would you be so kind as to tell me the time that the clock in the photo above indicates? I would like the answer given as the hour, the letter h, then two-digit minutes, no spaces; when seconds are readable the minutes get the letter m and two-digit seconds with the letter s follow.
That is 6h26
